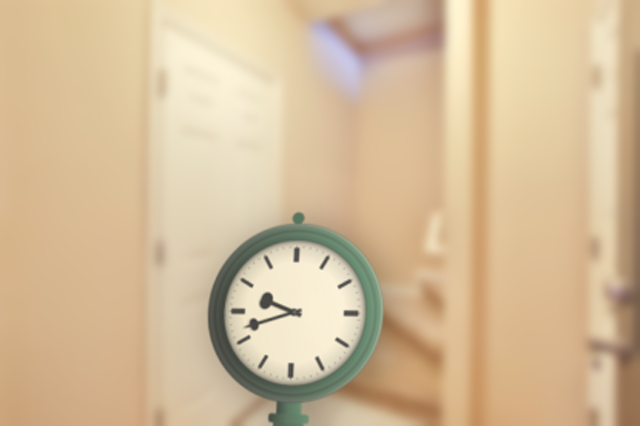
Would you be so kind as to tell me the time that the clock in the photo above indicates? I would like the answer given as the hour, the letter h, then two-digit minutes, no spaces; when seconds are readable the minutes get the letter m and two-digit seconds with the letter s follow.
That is 9h42
